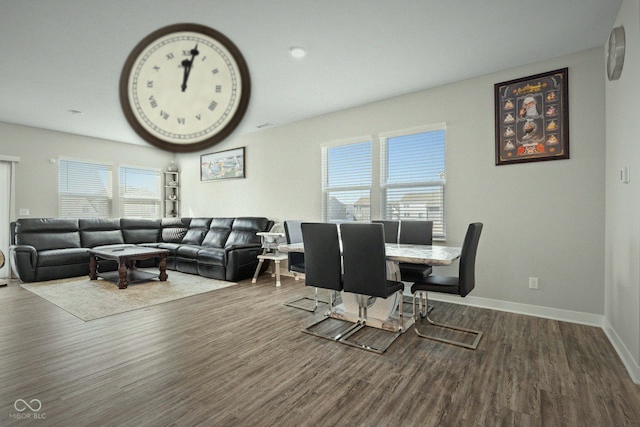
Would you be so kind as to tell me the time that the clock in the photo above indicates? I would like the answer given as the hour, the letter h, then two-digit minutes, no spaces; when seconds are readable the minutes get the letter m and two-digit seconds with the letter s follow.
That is 12h02
